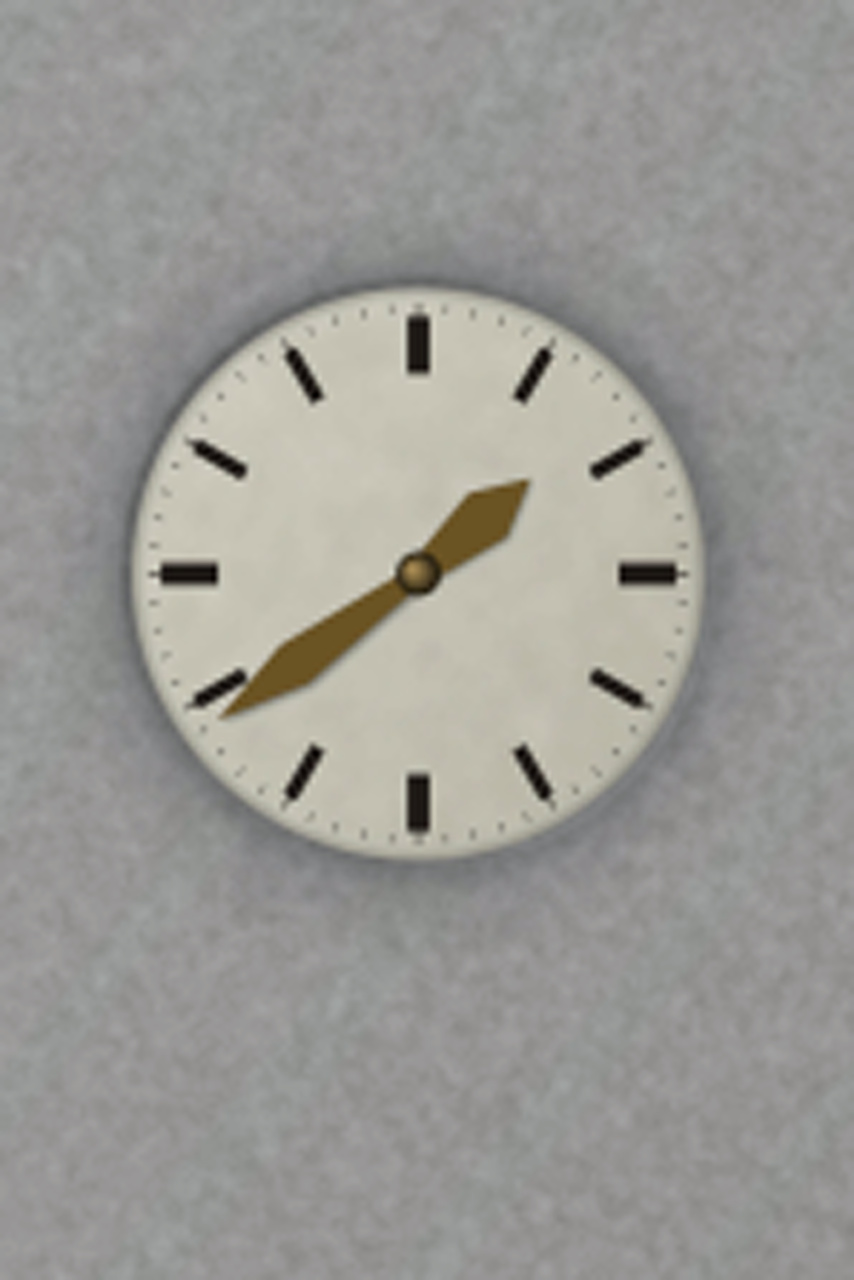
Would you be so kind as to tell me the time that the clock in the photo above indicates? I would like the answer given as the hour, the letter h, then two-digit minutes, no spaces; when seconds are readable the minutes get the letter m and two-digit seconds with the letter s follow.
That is 1h39
